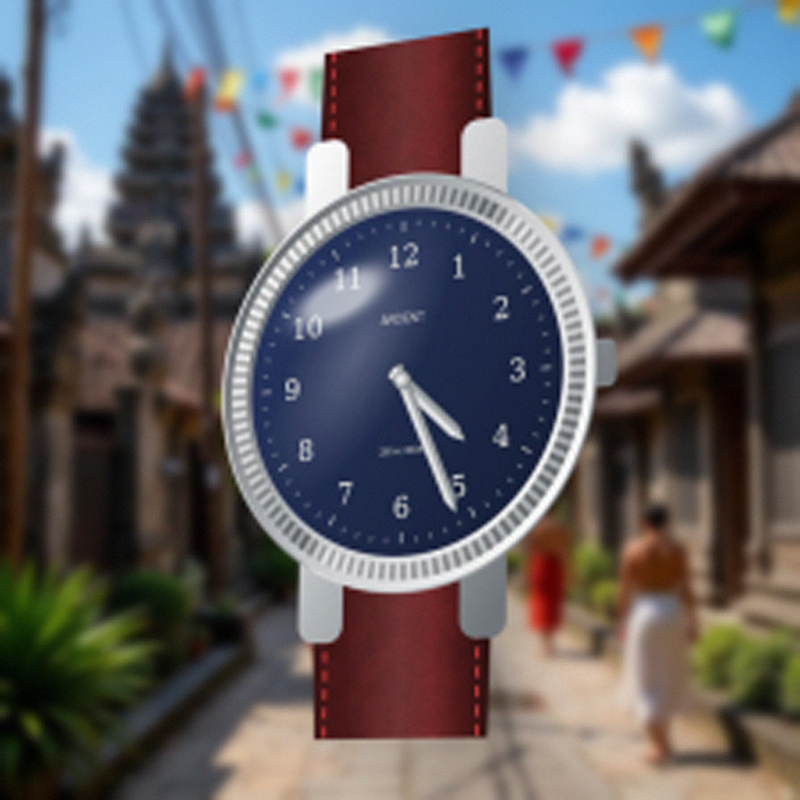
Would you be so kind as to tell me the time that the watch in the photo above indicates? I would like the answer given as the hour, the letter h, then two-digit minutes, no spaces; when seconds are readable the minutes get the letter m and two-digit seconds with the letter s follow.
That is 4h26
